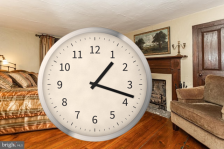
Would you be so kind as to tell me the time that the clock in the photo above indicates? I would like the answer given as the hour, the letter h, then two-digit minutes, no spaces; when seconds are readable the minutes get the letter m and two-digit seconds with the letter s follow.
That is 1h18
